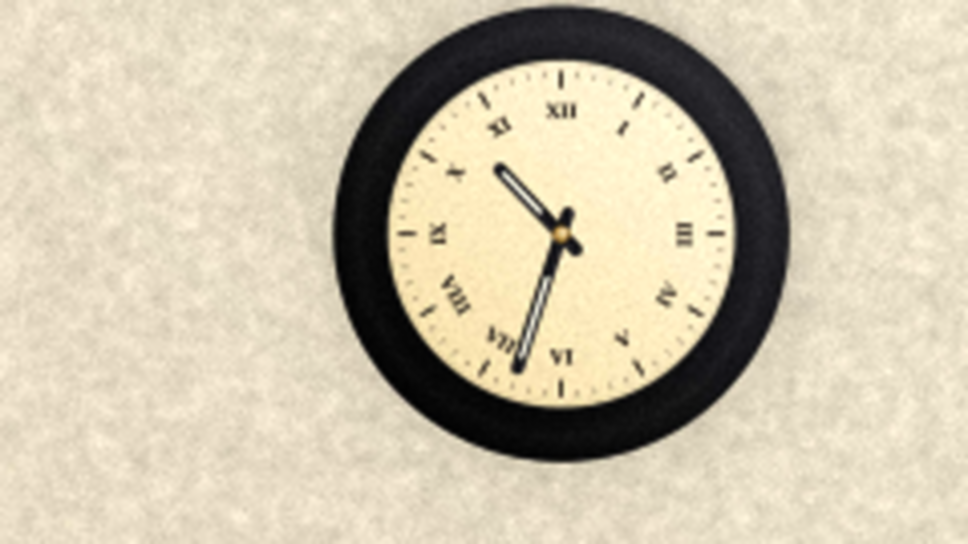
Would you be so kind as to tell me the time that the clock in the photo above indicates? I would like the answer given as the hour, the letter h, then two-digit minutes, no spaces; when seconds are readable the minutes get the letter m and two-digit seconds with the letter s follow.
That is 10h33
